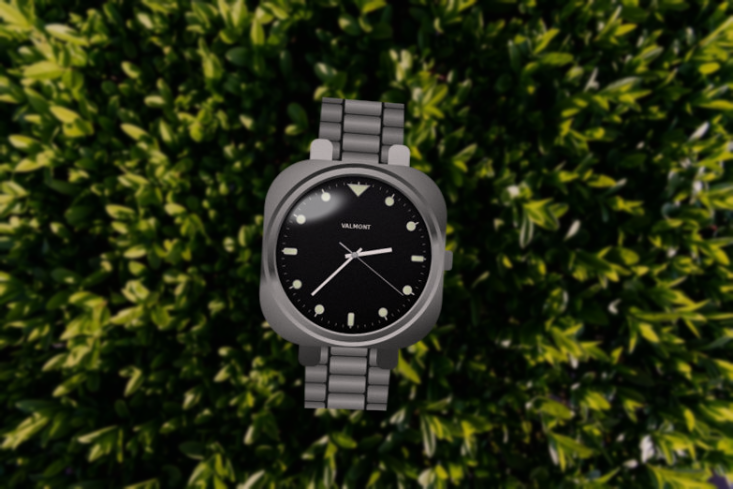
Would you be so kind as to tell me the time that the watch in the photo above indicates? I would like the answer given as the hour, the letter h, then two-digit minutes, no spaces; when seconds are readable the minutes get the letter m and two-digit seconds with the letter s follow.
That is 2h37m21s
